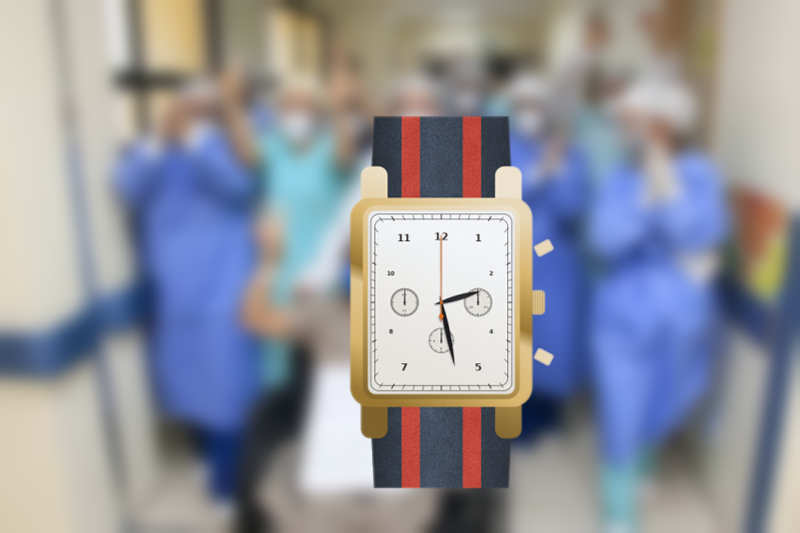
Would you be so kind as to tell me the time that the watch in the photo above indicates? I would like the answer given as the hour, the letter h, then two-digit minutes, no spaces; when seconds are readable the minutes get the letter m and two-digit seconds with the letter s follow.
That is 2h28
